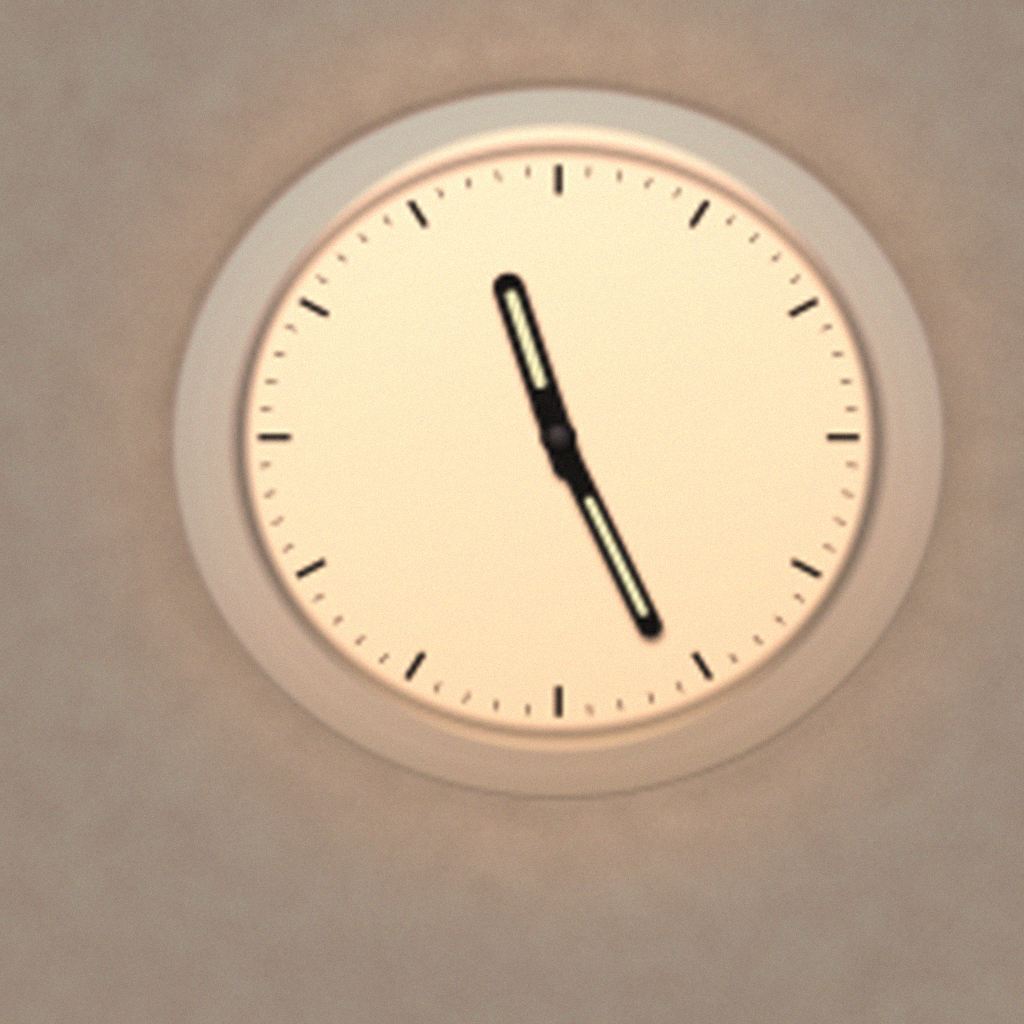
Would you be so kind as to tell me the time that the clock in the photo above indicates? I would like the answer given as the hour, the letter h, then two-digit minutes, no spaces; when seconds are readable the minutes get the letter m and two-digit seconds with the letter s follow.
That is 11h26
